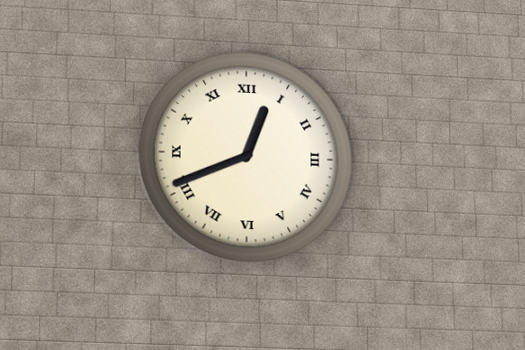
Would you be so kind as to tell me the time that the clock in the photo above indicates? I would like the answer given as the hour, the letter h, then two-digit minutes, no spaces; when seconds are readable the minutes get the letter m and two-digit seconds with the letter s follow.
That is 12h41
